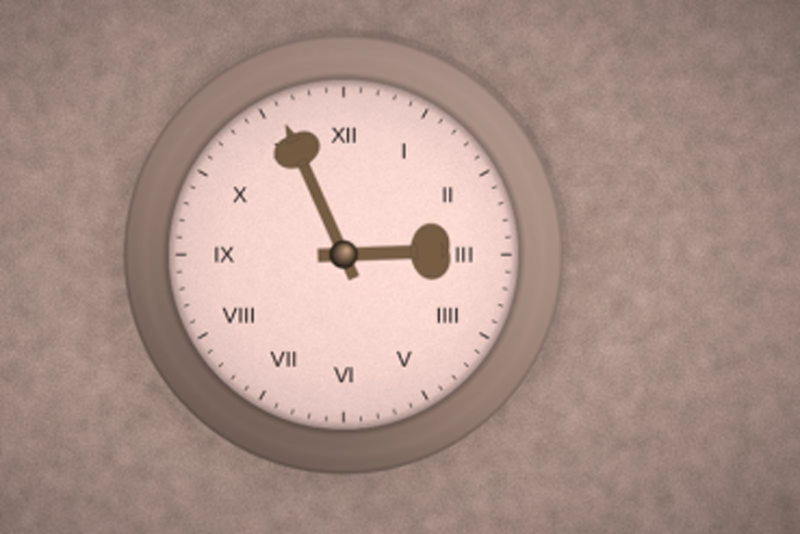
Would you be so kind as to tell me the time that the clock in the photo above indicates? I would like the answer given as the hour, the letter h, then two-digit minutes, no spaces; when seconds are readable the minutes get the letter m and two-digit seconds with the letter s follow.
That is 2h56
